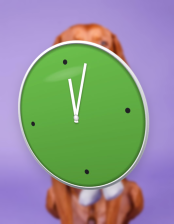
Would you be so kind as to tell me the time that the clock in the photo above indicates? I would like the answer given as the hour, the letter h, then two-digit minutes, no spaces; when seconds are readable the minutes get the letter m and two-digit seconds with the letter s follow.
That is 12h04
